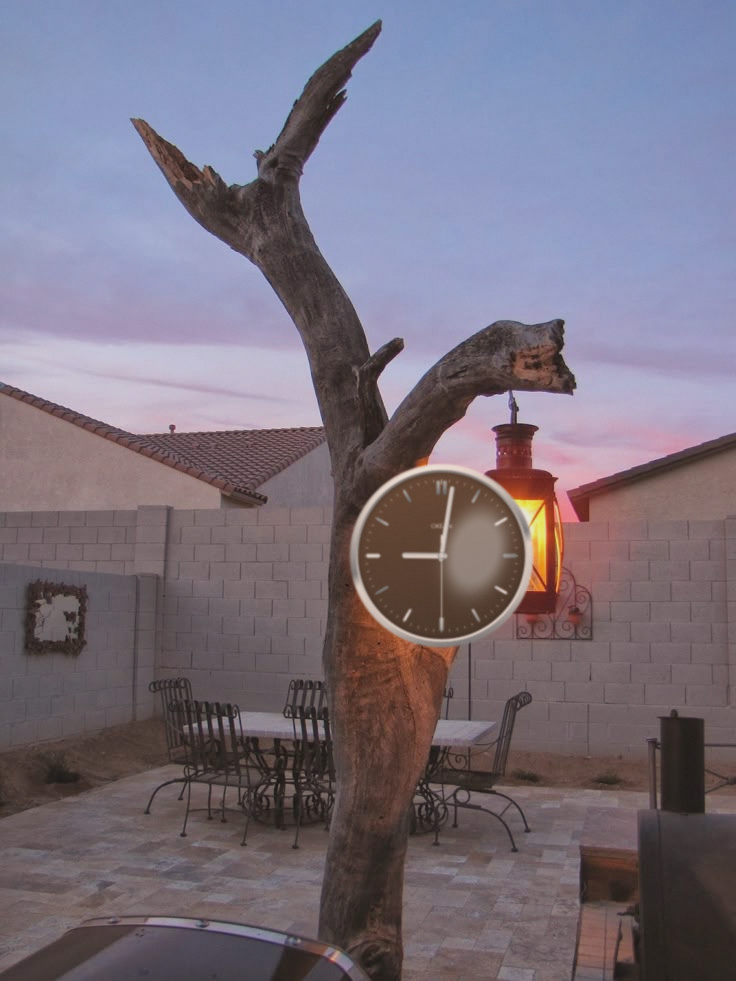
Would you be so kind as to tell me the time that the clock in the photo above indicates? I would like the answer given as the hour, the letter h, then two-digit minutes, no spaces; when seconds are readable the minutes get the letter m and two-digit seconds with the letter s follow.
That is 9h01m30s
